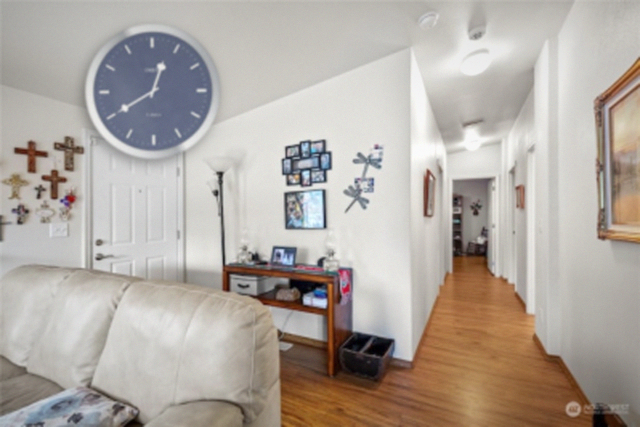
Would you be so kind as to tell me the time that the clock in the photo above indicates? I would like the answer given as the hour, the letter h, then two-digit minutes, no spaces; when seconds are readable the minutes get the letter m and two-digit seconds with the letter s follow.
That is 12h40
